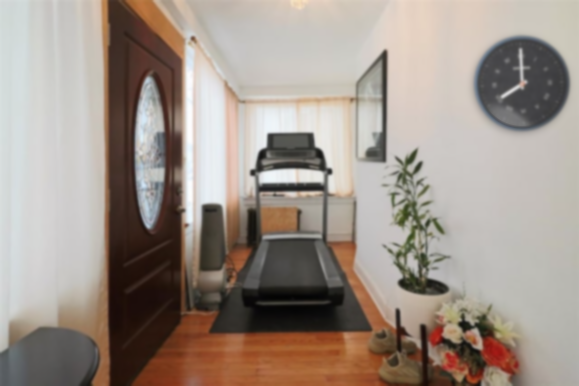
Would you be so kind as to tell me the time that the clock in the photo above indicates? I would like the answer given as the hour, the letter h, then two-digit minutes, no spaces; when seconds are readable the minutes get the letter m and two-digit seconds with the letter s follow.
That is 8h00
